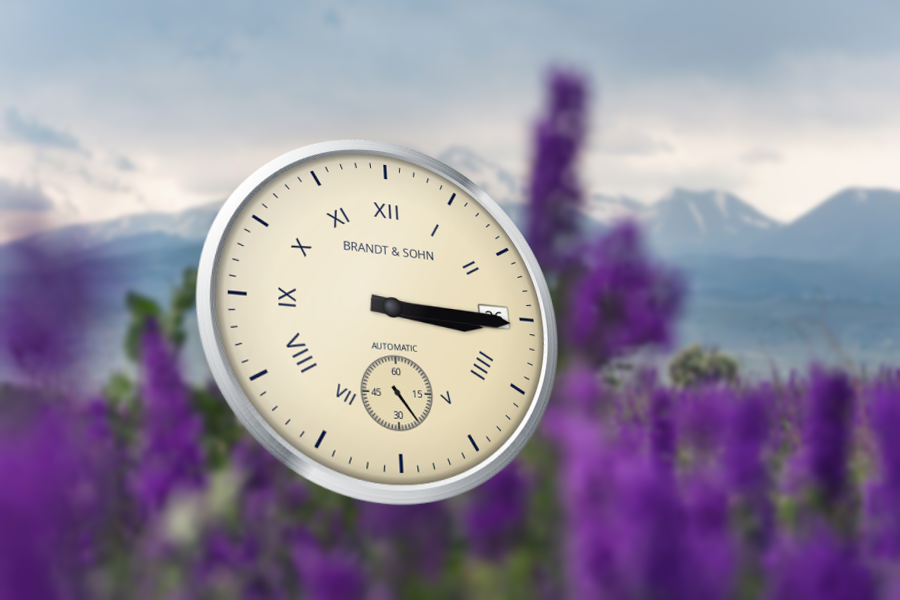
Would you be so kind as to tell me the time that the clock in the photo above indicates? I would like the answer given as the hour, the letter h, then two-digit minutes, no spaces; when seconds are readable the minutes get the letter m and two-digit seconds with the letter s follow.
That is 3h15m24s
